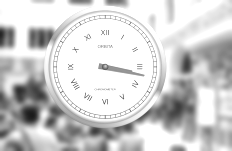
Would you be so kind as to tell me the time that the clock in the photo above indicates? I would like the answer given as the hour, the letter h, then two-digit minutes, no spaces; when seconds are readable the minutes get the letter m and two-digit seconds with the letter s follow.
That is 3h17
